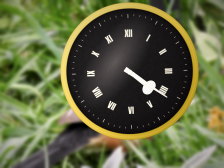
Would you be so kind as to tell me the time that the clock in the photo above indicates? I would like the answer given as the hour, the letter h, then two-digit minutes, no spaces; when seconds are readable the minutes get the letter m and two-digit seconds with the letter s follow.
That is 4h21
